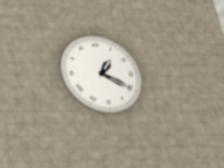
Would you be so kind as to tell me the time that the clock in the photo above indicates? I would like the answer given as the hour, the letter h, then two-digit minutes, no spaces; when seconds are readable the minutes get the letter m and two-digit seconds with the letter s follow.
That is 1h20
